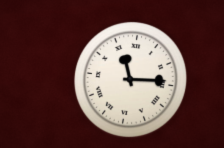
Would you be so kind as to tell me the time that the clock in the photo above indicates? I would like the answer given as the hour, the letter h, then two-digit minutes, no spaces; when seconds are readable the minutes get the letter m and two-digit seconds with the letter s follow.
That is 11h14
